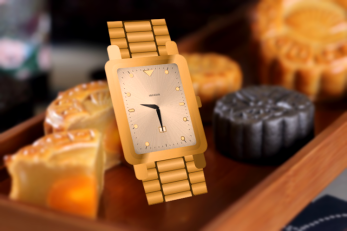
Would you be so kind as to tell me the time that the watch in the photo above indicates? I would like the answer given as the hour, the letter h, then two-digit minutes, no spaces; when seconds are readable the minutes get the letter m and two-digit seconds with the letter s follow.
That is 9h30
